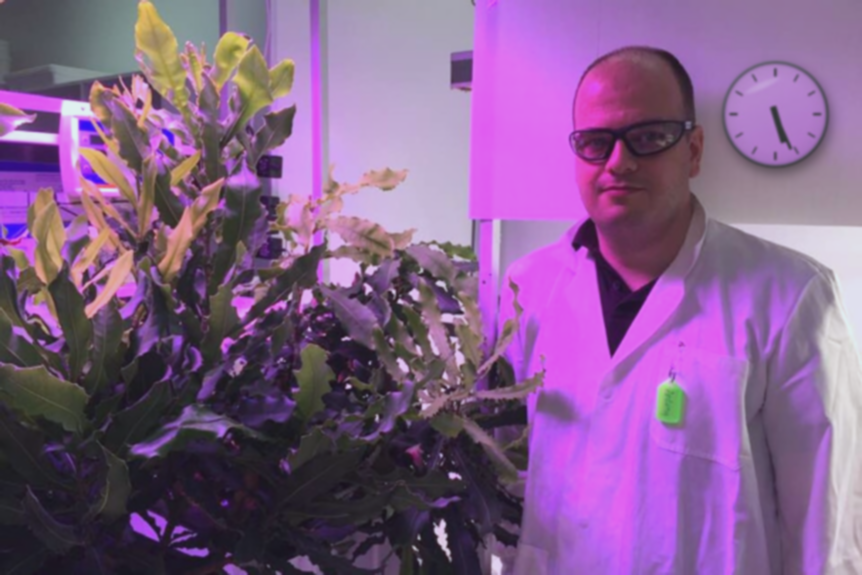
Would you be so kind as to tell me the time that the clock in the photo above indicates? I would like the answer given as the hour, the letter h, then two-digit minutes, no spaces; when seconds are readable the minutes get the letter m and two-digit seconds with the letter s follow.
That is 5h26
